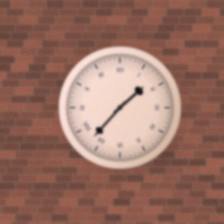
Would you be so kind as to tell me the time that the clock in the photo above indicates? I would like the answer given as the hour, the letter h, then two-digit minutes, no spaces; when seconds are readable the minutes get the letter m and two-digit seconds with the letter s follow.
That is 1h37
